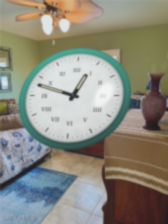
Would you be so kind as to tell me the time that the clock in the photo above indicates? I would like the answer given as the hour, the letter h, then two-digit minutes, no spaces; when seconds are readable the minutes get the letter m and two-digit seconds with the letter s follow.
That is 12h48
